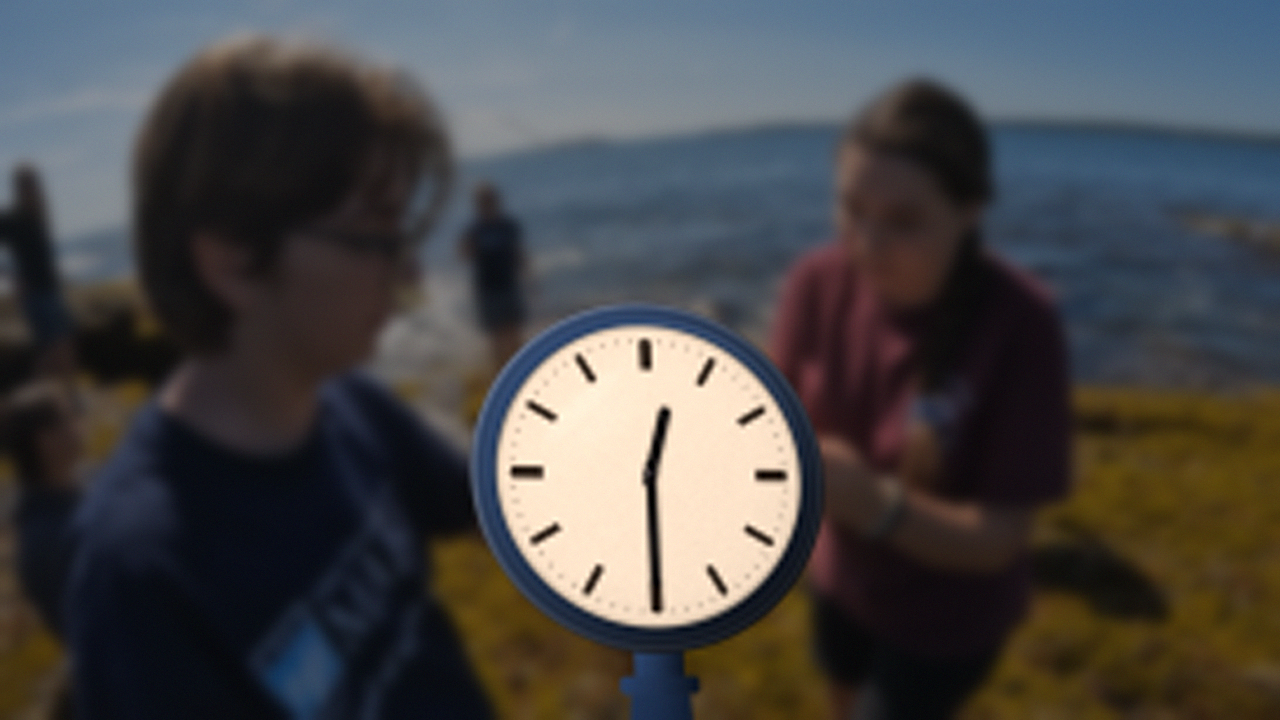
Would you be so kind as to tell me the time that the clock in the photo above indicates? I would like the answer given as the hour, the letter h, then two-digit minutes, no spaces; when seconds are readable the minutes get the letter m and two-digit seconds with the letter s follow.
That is 12h30
